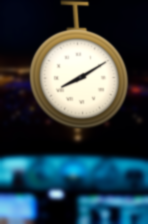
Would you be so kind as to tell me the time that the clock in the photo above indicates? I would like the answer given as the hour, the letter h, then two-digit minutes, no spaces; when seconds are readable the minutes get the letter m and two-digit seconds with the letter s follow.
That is 8h10
